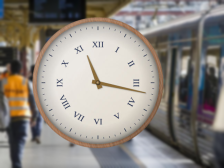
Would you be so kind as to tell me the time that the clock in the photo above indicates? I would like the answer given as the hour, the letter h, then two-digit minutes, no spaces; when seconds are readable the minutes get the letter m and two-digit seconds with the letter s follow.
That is 11h17
